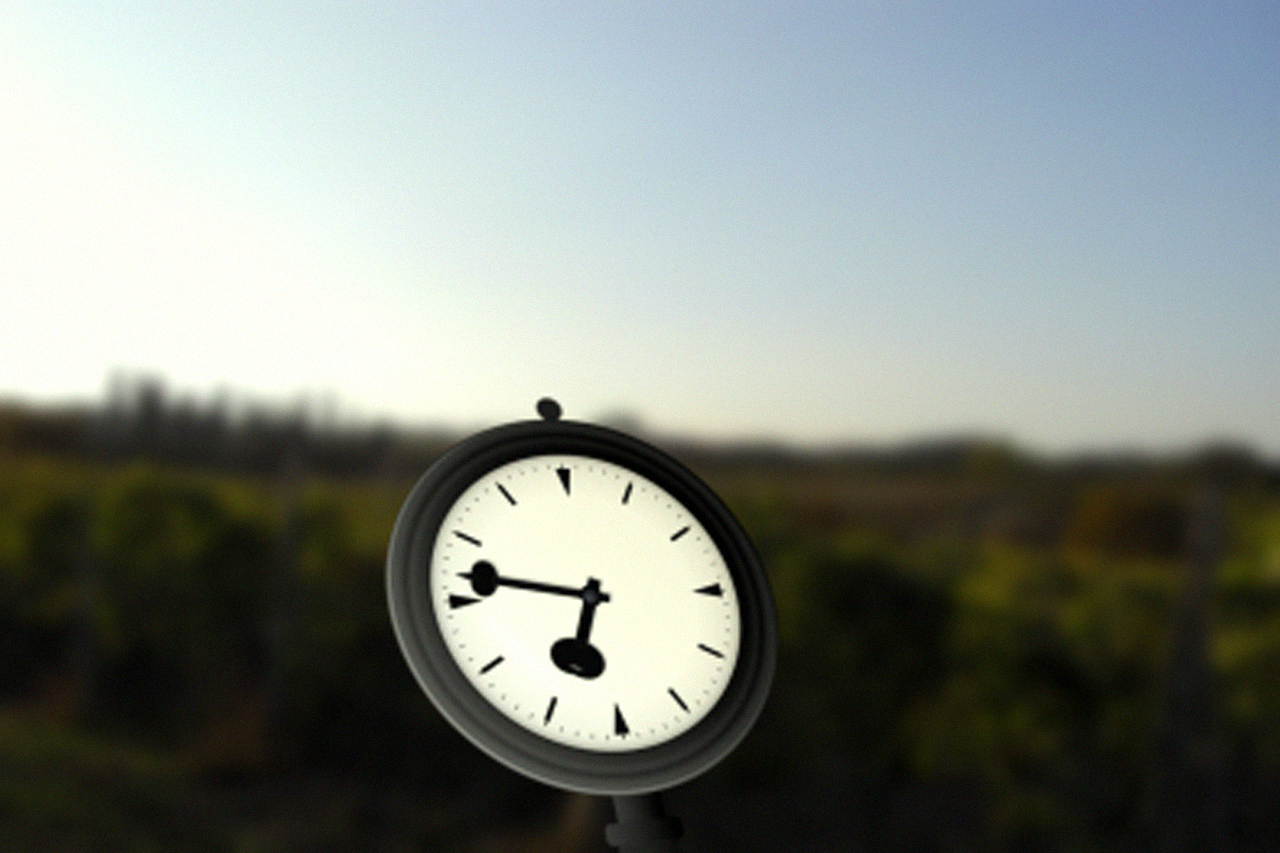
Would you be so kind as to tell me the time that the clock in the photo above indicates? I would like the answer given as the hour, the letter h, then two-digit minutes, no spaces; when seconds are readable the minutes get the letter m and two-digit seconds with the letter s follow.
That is 6h47
